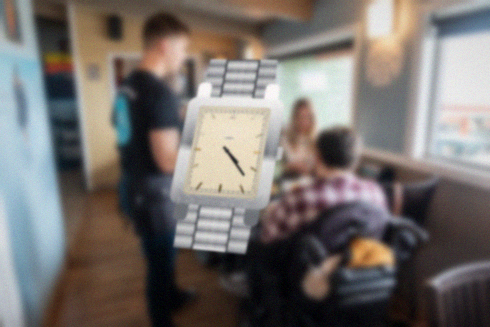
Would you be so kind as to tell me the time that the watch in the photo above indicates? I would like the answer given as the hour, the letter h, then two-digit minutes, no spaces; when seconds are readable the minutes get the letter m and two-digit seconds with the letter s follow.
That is 4h23
